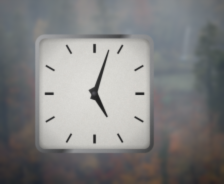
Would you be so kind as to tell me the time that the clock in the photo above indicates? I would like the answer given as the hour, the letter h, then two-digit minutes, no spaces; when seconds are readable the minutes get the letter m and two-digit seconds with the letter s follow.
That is 5h03
